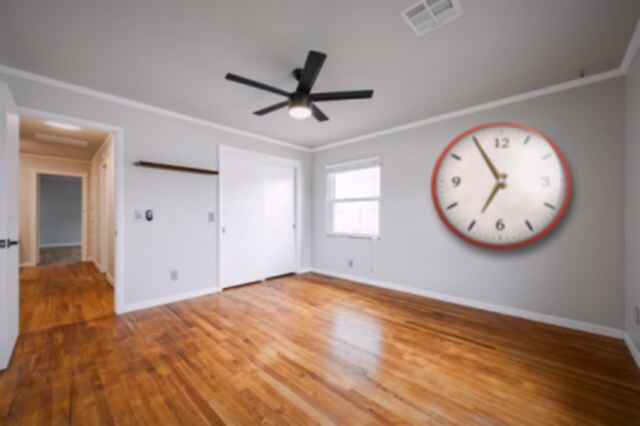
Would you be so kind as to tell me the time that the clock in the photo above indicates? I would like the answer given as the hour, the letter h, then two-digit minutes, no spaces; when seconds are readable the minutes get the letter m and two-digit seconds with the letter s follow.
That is 6h55
